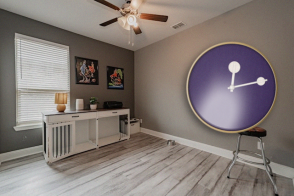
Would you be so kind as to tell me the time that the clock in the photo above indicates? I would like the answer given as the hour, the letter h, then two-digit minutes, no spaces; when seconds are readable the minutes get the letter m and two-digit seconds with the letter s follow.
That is 12h13
